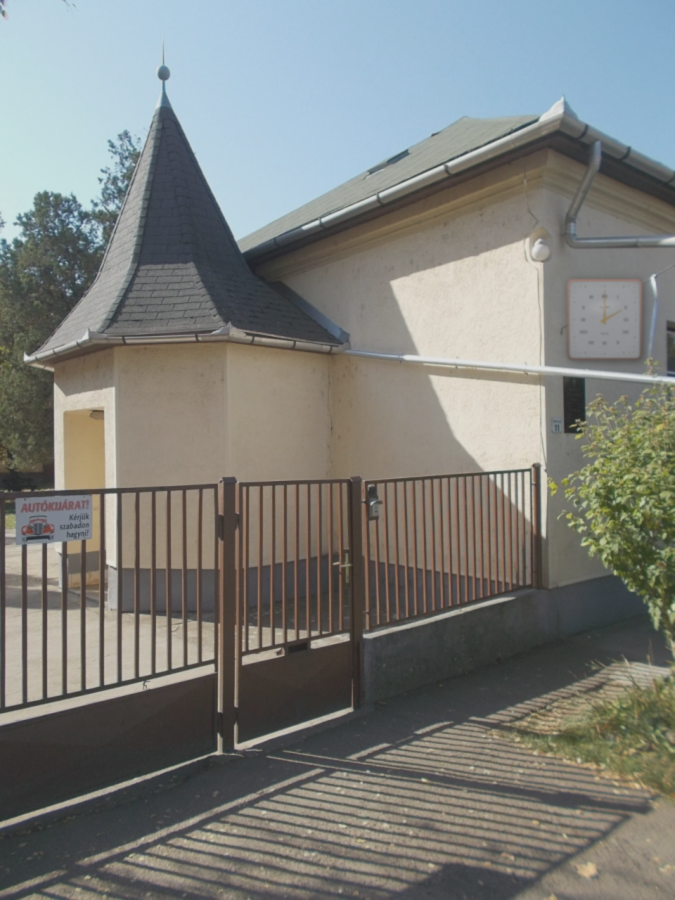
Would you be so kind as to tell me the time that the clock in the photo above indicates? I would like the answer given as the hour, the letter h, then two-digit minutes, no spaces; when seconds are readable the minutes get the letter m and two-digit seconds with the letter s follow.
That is 2h00
